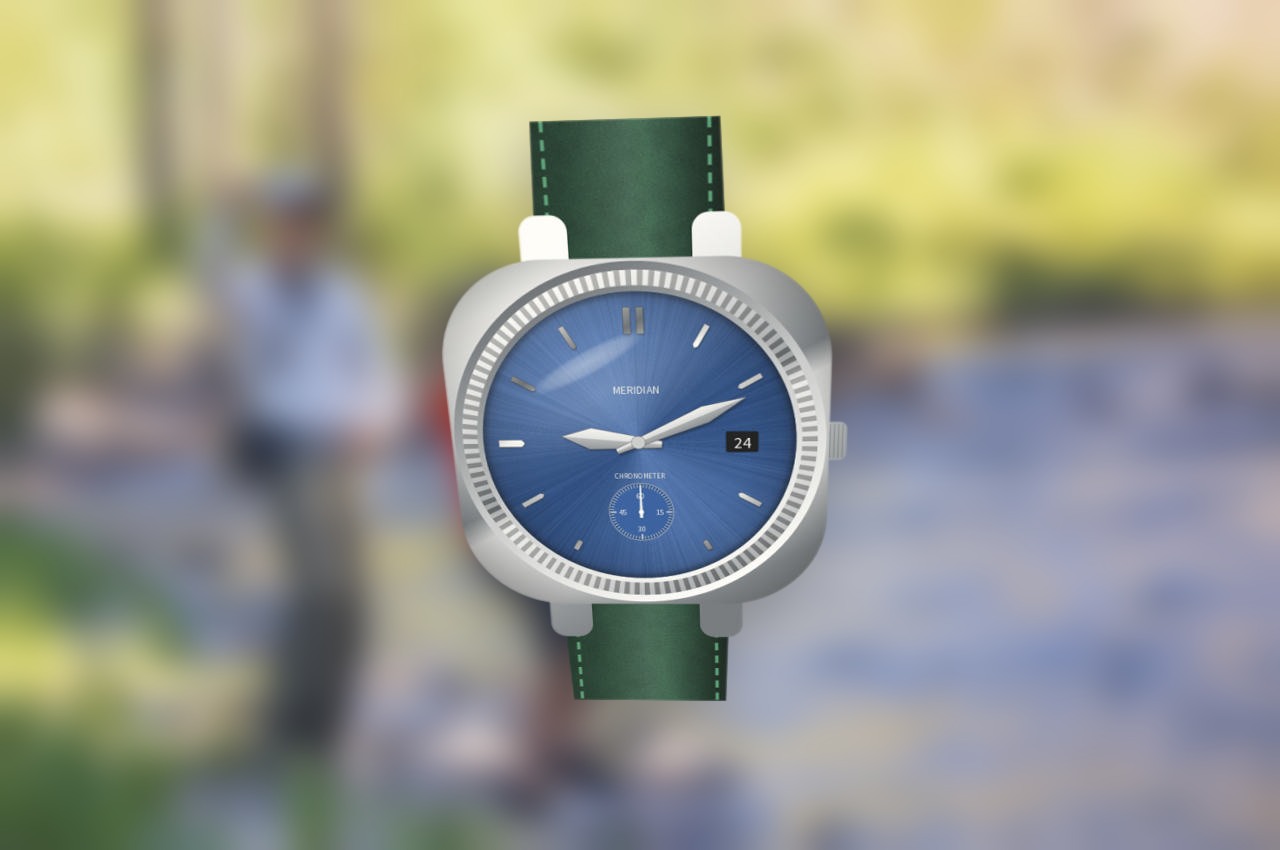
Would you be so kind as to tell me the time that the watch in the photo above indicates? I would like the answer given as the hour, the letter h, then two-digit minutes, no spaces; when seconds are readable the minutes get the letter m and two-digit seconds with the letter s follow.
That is 9h11
